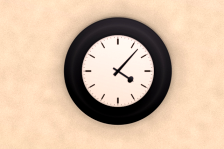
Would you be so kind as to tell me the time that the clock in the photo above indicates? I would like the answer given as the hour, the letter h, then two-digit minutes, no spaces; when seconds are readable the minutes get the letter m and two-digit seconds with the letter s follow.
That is 4h07
